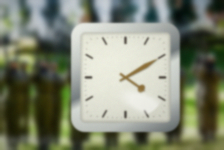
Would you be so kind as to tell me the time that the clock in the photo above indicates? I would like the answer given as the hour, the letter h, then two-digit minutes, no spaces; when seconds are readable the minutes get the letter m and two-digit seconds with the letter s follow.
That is 4h10
